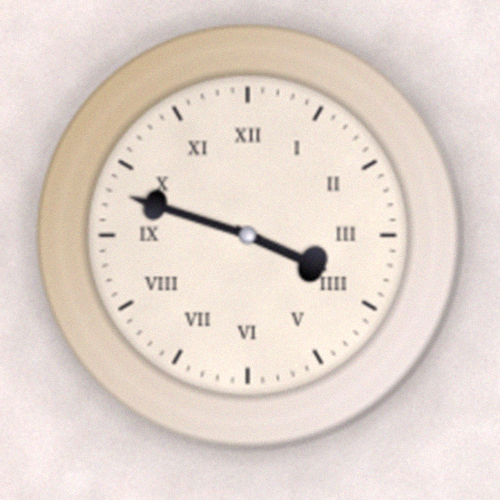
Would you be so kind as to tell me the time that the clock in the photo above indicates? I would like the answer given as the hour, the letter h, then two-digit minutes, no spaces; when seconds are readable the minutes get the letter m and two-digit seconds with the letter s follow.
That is 3h48
